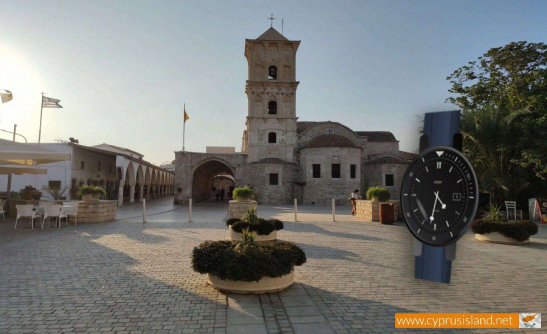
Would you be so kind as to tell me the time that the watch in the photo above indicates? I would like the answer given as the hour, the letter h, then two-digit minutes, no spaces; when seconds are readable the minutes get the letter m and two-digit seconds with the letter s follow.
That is 4h32
